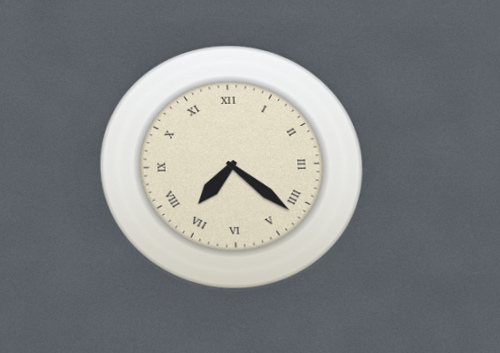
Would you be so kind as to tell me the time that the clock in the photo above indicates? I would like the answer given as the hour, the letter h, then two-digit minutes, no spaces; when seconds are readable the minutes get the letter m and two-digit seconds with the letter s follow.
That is 7h22
